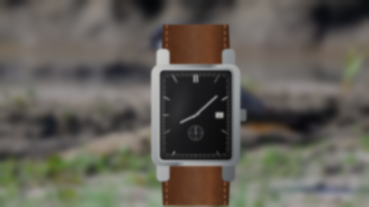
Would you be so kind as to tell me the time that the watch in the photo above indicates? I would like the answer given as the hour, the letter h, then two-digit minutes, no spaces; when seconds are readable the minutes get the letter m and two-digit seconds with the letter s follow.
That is 8h08
